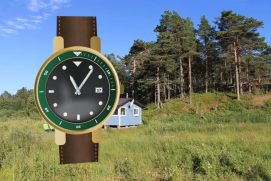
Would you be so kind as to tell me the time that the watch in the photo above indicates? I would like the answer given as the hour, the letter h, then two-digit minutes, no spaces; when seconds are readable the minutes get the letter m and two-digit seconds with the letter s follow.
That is 11h06
